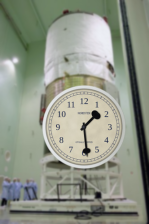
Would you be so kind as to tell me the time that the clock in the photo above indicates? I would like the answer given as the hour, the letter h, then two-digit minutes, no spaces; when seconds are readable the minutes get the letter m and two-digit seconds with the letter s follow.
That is 1h29
